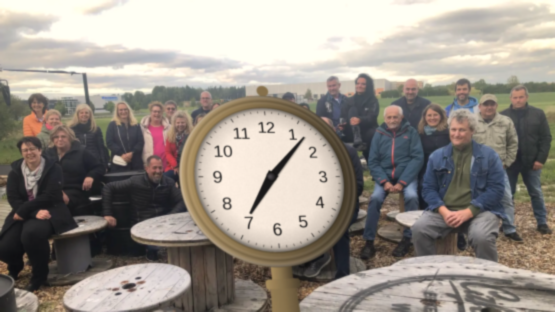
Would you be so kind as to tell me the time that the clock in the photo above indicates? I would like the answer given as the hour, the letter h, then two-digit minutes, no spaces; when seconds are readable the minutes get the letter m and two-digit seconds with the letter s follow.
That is 7h07
